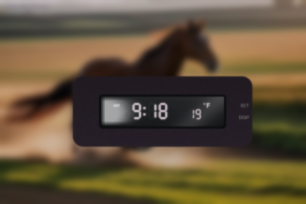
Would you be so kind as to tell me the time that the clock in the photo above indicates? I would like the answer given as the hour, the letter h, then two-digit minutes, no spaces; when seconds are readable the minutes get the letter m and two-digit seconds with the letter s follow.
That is 9h18
